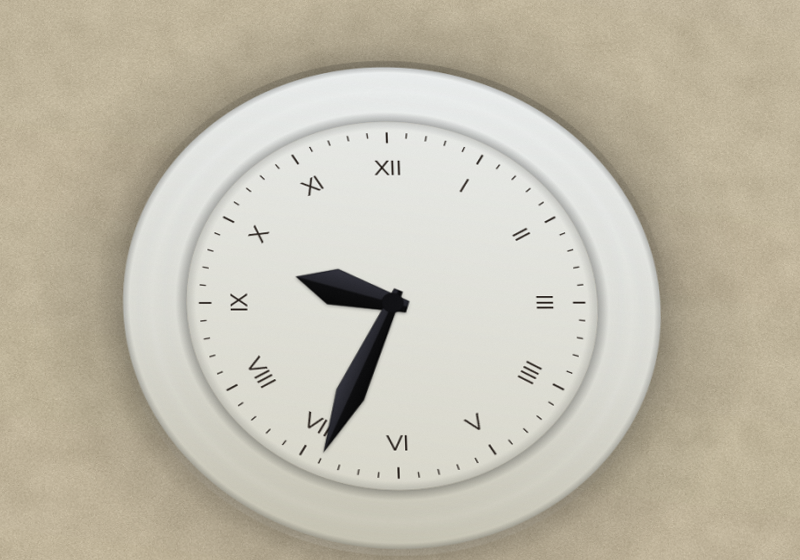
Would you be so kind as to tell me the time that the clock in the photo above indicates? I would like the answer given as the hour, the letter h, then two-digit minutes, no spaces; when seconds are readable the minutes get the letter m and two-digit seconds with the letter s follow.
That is 9h34
